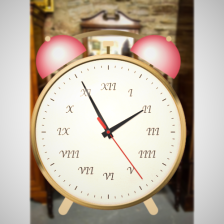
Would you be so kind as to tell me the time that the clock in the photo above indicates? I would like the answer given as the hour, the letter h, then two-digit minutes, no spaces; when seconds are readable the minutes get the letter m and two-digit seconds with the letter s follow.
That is 1h55m24s
